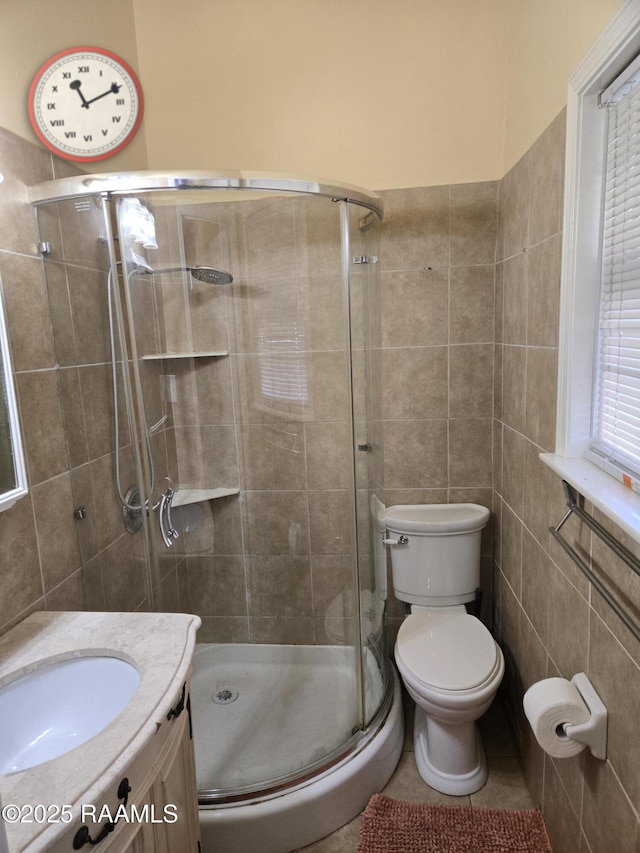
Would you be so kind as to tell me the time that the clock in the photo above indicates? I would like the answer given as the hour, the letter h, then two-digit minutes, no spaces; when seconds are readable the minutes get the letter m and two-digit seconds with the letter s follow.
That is 11h11
